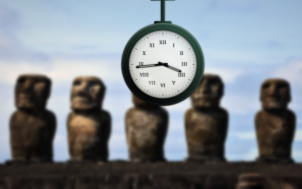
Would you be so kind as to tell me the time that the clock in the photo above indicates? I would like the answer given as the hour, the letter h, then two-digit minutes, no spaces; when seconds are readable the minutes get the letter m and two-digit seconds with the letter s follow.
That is 3h44
